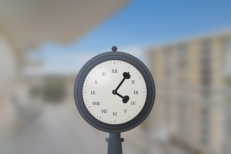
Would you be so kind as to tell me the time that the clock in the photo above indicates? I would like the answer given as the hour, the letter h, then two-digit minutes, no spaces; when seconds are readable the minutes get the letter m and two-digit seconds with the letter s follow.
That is 4h06
